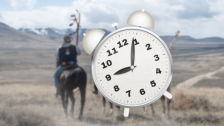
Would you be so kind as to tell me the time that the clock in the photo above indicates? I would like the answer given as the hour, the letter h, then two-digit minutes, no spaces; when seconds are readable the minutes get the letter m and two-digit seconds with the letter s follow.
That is 9h04
